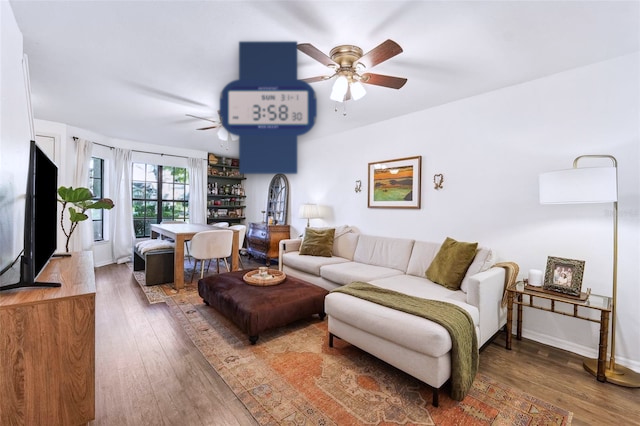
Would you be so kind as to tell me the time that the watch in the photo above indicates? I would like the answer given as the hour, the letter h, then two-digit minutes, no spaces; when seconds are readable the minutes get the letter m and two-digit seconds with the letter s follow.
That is 3h58
